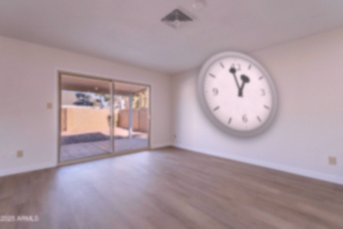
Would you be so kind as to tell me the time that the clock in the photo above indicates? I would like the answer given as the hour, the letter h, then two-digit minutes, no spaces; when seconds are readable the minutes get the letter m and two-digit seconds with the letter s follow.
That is 12h58
